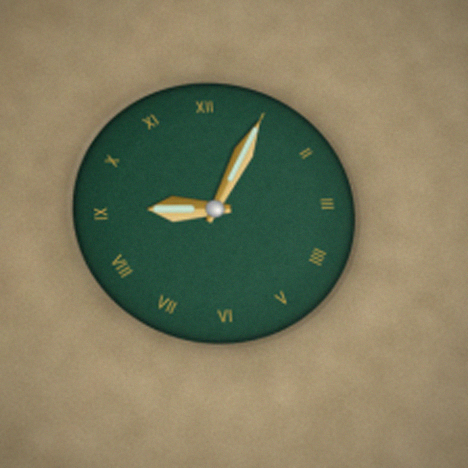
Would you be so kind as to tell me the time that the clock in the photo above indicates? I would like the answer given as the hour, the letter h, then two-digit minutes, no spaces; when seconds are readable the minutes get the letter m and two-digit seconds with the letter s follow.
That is 9h05
